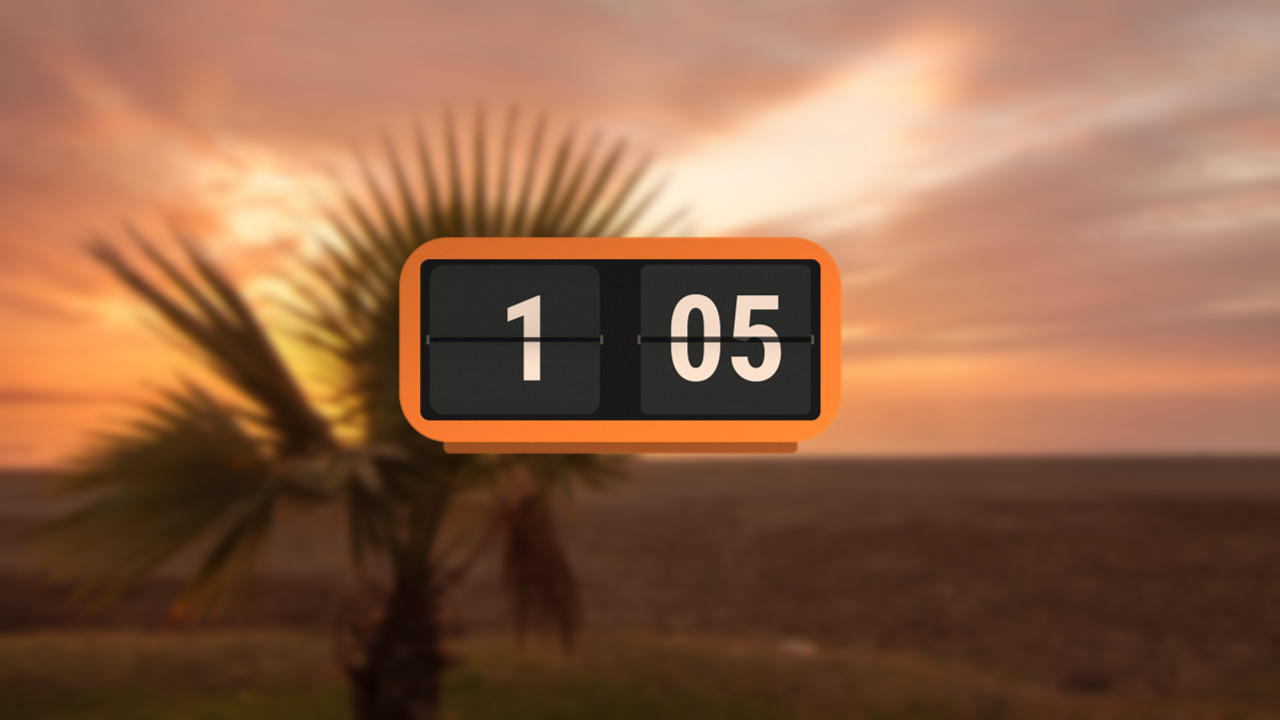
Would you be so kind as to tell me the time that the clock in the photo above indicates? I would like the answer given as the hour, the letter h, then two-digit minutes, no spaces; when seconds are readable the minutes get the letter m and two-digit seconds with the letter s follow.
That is 1h05
